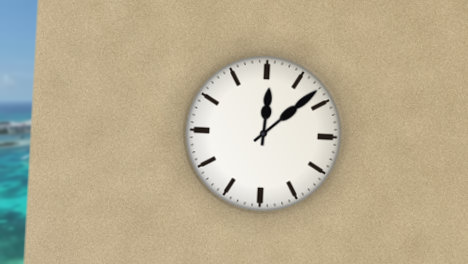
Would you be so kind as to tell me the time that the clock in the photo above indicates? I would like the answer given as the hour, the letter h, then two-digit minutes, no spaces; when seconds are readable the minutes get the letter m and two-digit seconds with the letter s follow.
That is 12h08
